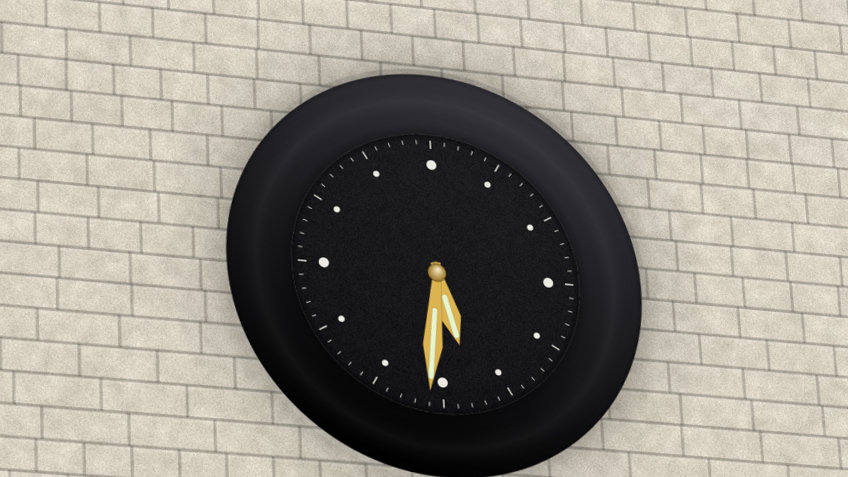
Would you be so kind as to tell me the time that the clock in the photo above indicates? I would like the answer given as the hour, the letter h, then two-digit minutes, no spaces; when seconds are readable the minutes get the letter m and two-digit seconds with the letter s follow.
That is 5h31
